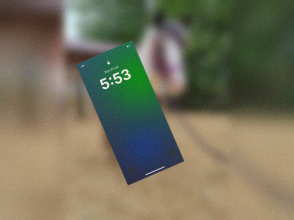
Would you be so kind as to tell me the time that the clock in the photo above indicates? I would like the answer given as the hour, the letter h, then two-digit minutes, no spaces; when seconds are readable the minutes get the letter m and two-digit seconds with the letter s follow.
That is 5h53
